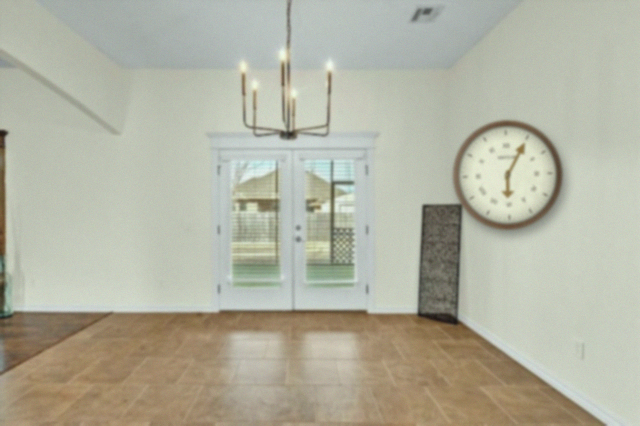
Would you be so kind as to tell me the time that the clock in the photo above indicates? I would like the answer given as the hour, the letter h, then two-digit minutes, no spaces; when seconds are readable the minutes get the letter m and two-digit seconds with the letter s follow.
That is 6h05
